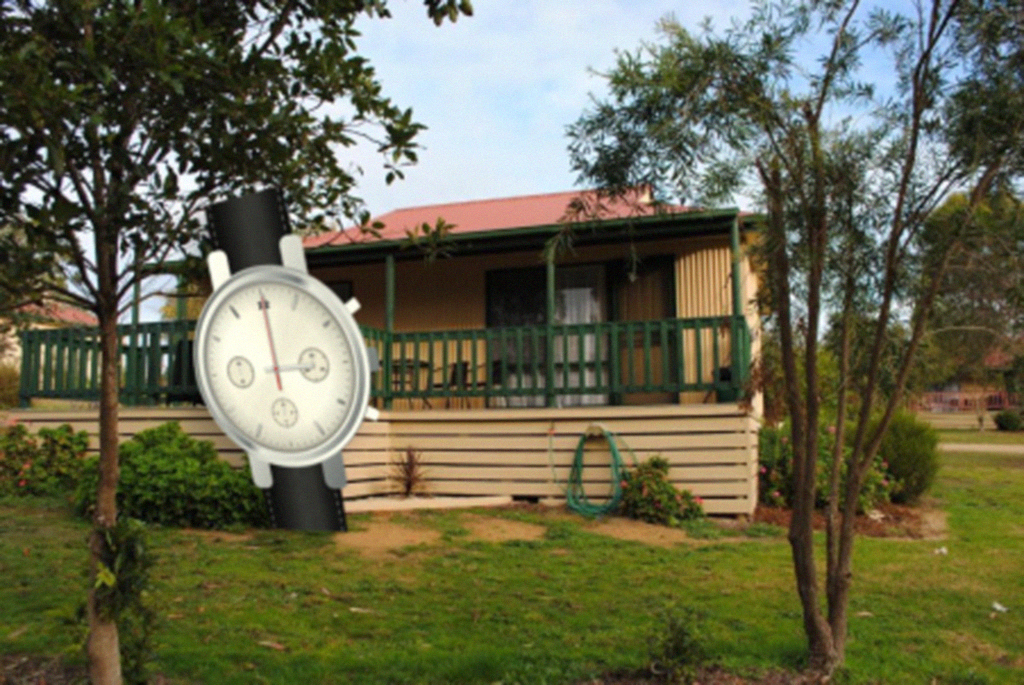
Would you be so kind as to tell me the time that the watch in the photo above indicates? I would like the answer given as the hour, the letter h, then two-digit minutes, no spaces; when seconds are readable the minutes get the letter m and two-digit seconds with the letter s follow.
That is 3h00
